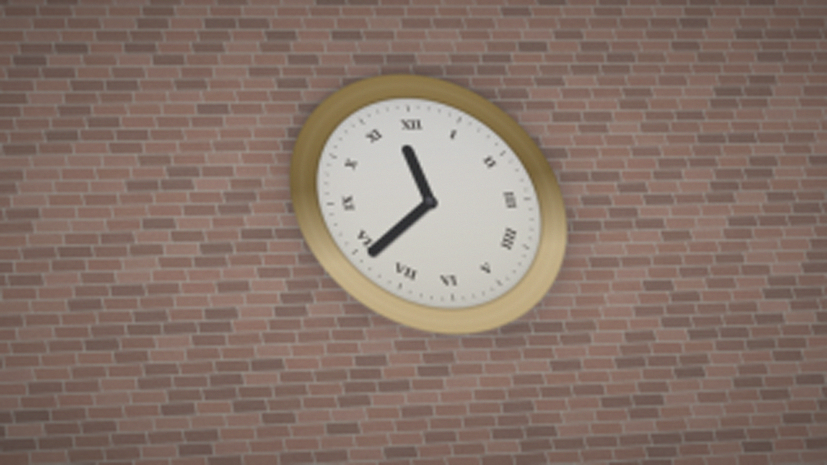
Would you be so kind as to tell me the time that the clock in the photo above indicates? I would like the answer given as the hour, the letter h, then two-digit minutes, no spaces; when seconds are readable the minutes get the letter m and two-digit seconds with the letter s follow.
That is 11h39
